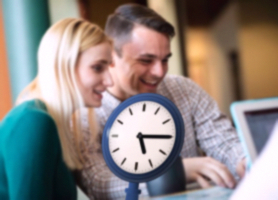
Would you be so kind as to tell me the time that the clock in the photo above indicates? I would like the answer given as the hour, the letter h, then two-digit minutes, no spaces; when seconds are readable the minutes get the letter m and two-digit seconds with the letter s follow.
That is 5h15
